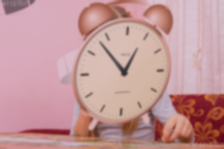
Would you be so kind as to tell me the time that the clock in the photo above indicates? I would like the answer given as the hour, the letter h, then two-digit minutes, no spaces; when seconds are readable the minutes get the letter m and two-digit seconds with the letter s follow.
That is 12h53
